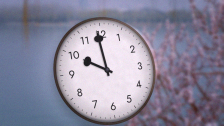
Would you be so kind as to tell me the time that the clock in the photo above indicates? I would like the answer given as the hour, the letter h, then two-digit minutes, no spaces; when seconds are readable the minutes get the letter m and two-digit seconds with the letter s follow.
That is 9h59
